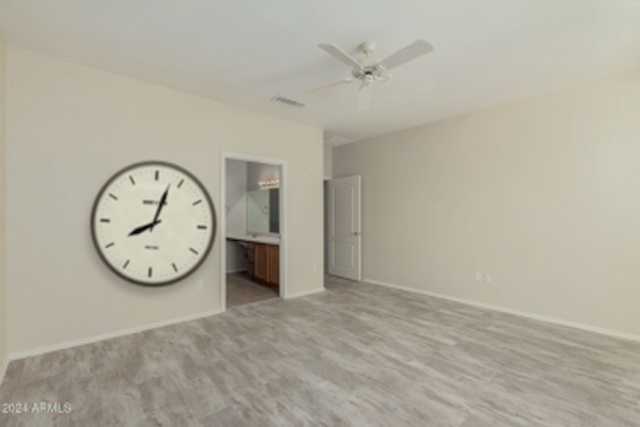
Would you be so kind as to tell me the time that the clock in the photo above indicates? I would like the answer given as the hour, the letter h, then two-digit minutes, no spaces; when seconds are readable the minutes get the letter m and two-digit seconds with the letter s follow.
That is 8h03
